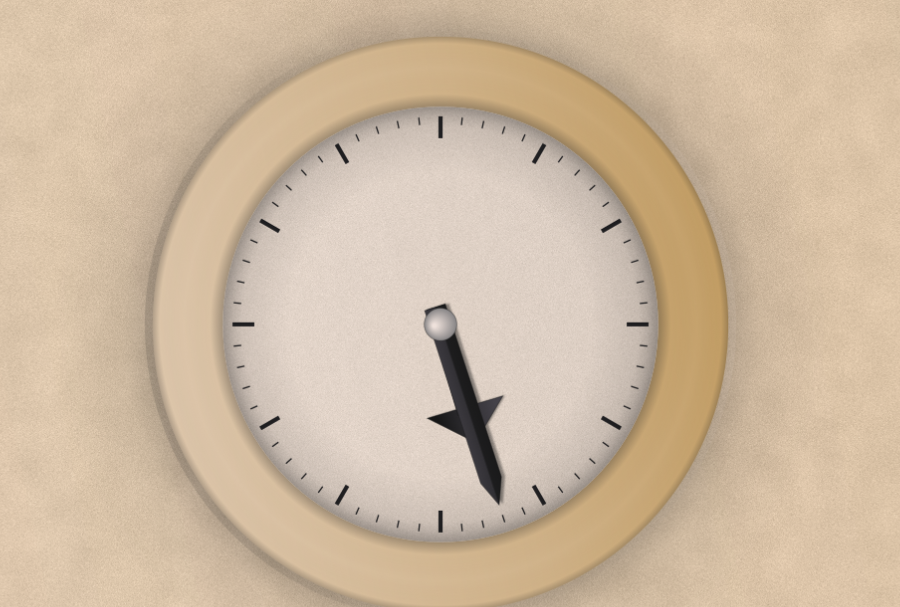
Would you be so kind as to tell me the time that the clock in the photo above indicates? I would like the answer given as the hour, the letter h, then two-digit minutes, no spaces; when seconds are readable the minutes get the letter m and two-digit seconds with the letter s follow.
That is 5h27
